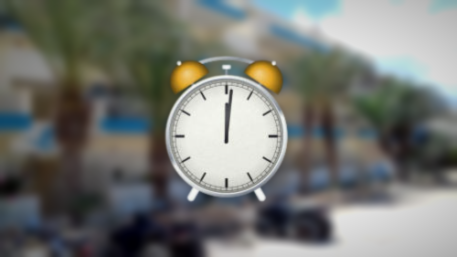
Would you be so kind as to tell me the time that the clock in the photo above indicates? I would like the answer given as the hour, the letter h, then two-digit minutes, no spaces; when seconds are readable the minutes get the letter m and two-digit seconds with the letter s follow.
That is 12h01
